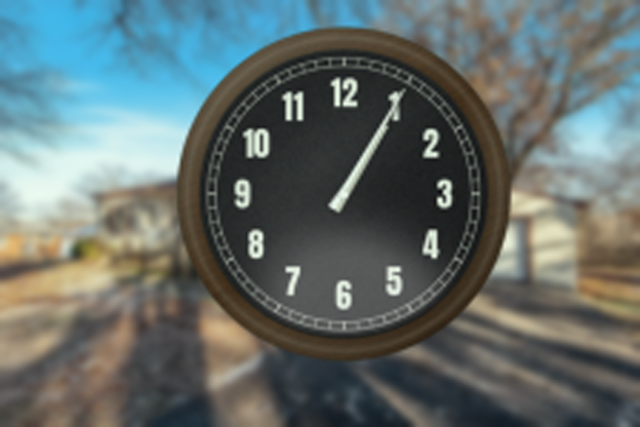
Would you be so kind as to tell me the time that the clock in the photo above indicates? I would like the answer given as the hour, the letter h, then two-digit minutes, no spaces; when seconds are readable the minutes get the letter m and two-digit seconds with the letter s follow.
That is 1h05
